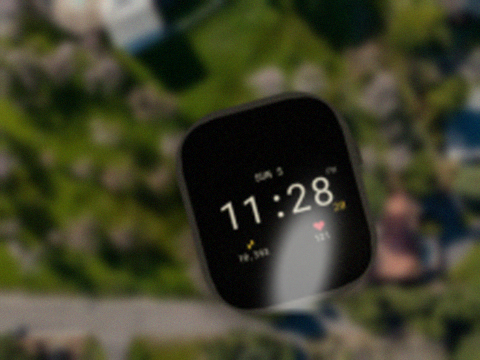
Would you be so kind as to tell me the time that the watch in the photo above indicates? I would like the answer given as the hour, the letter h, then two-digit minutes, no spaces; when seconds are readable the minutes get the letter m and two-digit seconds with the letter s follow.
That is 11h28
